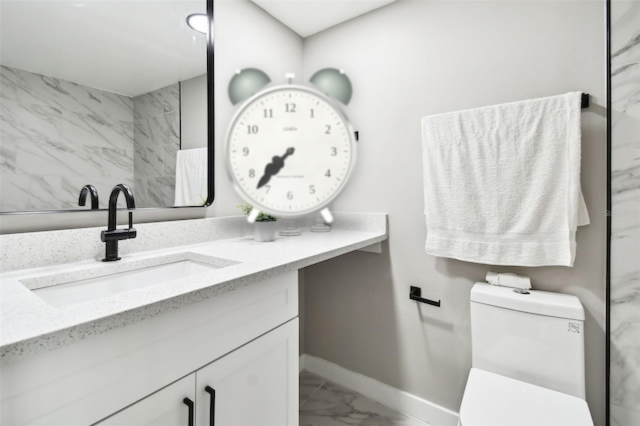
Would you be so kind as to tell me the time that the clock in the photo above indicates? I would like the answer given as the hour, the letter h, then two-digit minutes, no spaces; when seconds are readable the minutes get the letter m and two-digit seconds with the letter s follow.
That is 7h37
